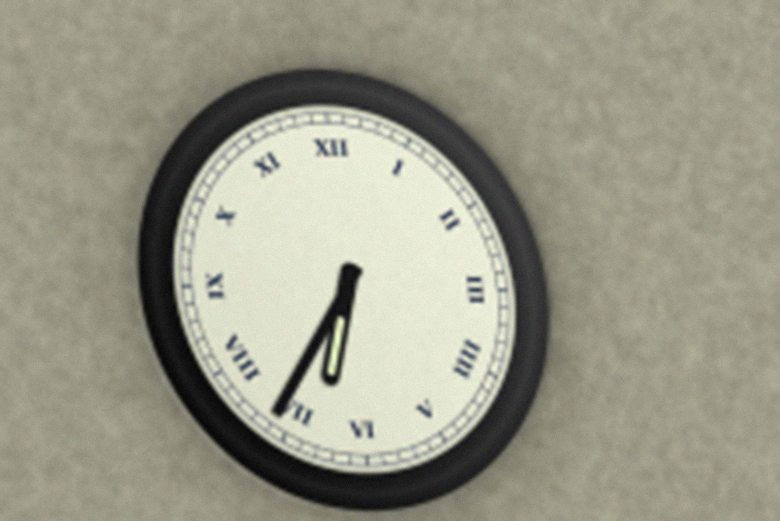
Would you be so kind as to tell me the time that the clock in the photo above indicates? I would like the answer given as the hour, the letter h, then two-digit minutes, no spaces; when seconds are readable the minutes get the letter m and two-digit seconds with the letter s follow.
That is 6h36
